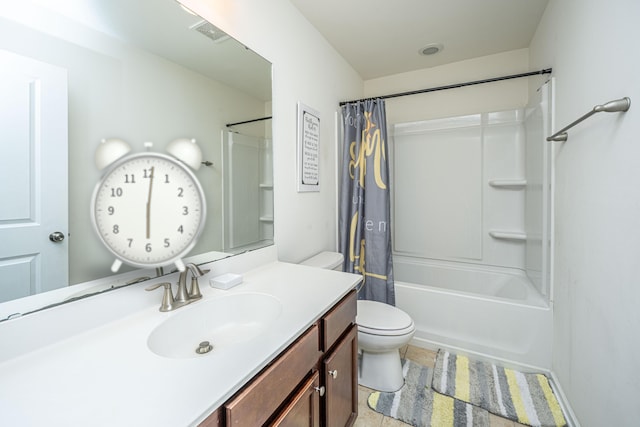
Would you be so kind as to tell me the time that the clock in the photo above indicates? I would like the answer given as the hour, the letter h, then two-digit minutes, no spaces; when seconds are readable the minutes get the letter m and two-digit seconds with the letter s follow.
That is 6h01
